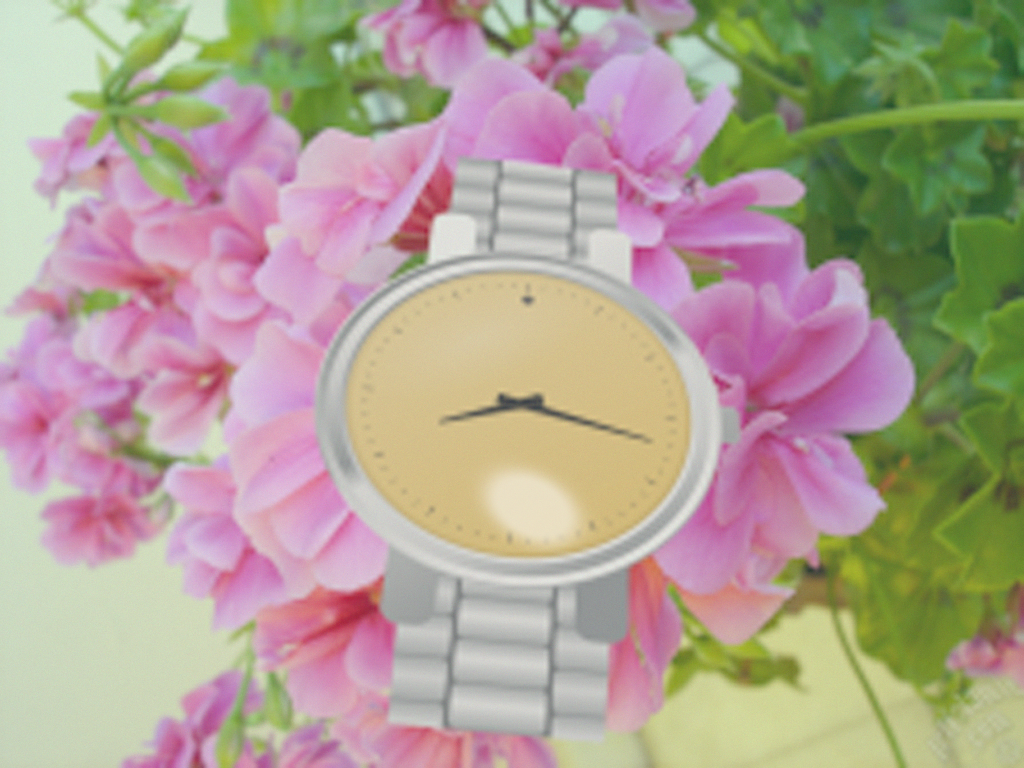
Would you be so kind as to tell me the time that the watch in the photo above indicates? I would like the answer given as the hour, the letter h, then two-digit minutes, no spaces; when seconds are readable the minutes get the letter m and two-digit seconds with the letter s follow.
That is 8h17
